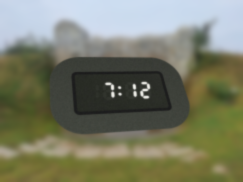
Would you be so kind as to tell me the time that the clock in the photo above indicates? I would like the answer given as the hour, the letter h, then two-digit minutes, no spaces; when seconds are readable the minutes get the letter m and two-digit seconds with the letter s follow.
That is 7h12
